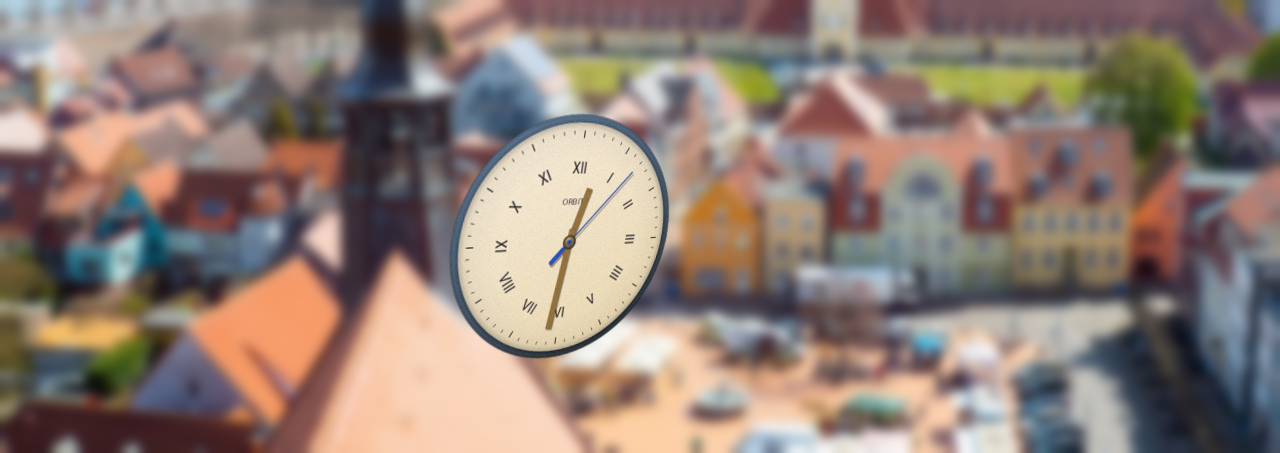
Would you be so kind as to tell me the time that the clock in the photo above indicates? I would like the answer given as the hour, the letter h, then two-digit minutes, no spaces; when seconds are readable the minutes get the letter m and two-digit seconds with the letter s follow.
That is 12h31m07s
